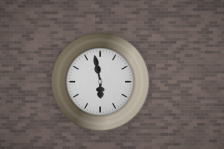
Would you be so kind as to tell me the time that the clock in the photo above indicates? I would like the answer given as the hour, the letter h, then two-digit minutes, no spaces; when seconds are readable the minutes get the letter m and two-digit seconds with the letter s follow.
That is 5h58
